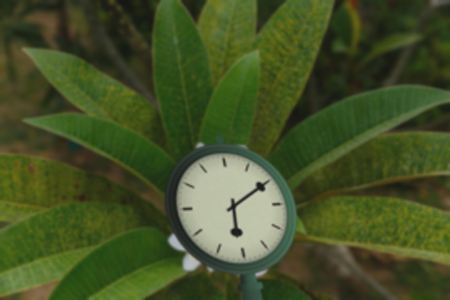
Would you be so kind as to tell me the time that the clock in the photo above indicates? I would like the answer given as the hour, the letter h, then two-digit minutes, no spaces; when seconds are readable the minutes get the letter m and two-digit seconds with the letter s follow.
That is 6h10
